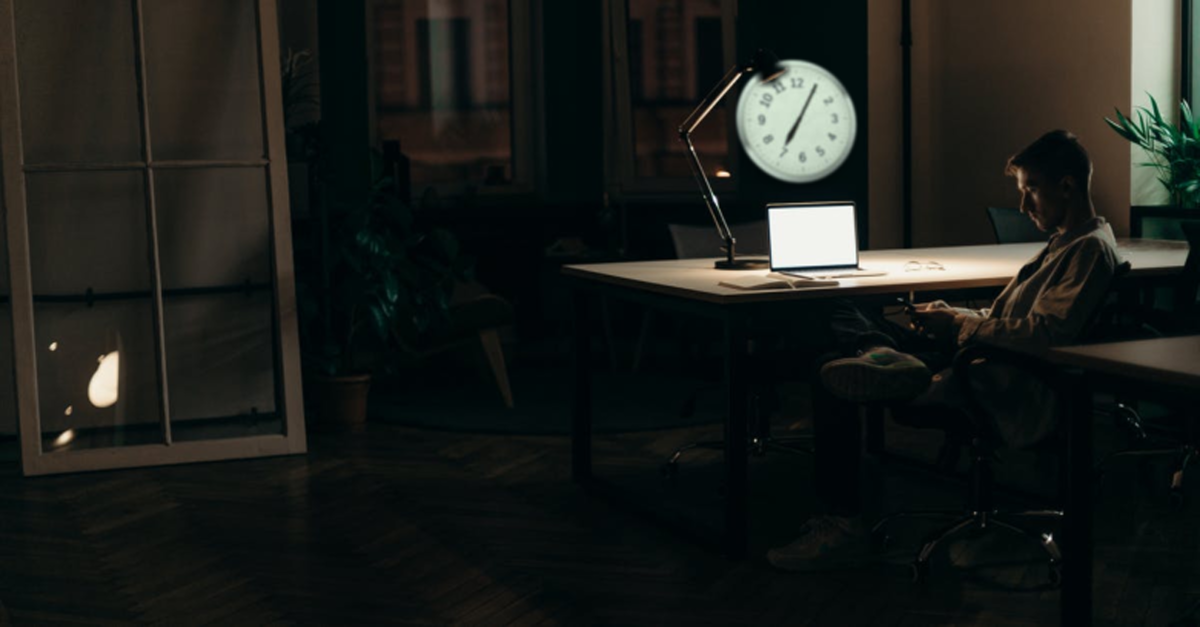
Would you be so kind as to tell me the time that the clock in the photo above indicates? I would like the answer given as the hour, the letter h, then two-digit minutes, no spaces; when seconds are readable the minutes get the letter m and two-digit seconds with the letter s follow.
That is 7h05
